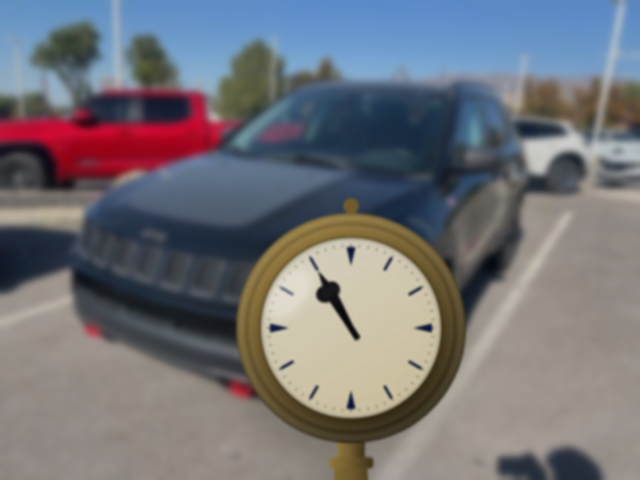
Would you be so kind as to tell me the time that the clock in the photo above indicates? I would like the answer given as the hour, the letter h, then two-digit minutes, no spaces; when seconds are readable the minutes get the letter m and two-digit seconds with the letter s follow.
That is 10h55
